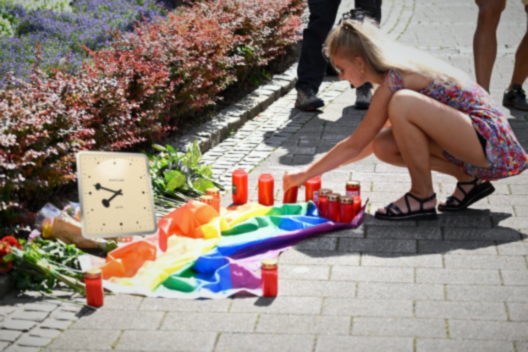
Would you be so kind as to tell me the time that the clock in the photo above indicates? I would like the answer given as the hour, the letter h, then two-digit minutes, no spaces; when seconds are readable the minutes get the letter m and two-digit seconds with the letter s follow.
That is 7h48
